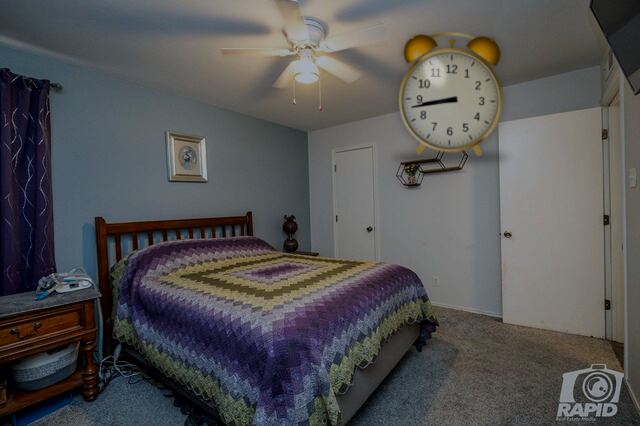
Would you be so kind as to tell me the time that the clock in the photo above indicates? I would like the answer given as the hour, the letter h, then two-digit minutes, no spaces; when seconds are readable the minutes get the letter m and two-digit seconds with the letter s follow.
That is 8h43
